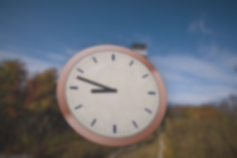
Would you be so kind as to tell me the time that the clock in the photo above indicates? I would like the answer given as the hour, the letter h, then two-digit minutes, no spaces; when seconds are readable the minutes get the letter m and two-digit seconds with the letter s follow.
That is 8h48
